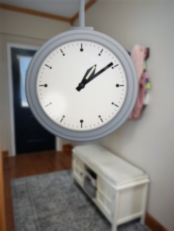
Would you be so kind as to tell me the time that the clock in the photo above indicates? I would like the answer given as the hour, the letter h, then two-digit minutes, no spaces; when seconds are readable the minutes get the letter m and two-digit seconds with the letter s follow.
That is 1h09
